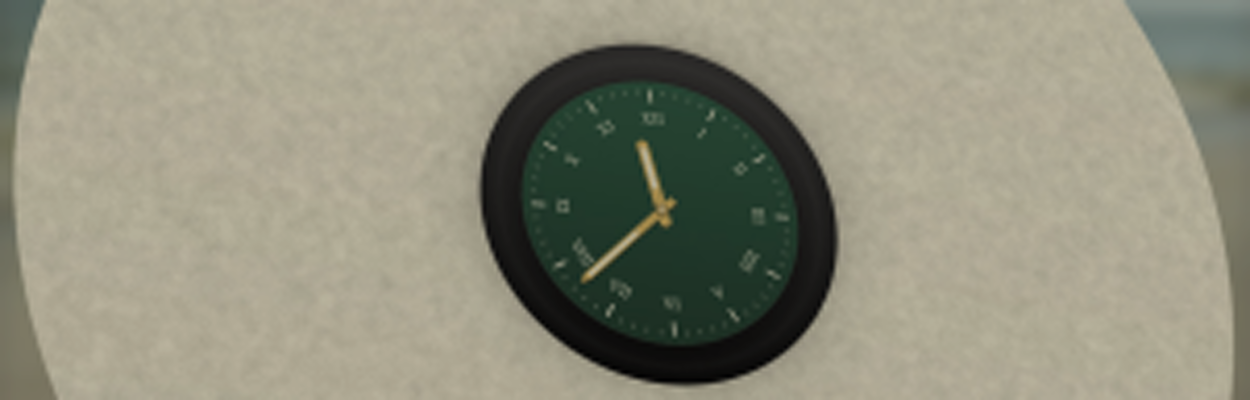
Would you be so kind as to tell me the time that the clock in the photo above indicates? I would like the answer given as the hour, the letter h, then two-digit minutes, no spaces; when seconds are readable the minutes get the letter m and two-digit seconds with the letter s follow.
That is 11h38
